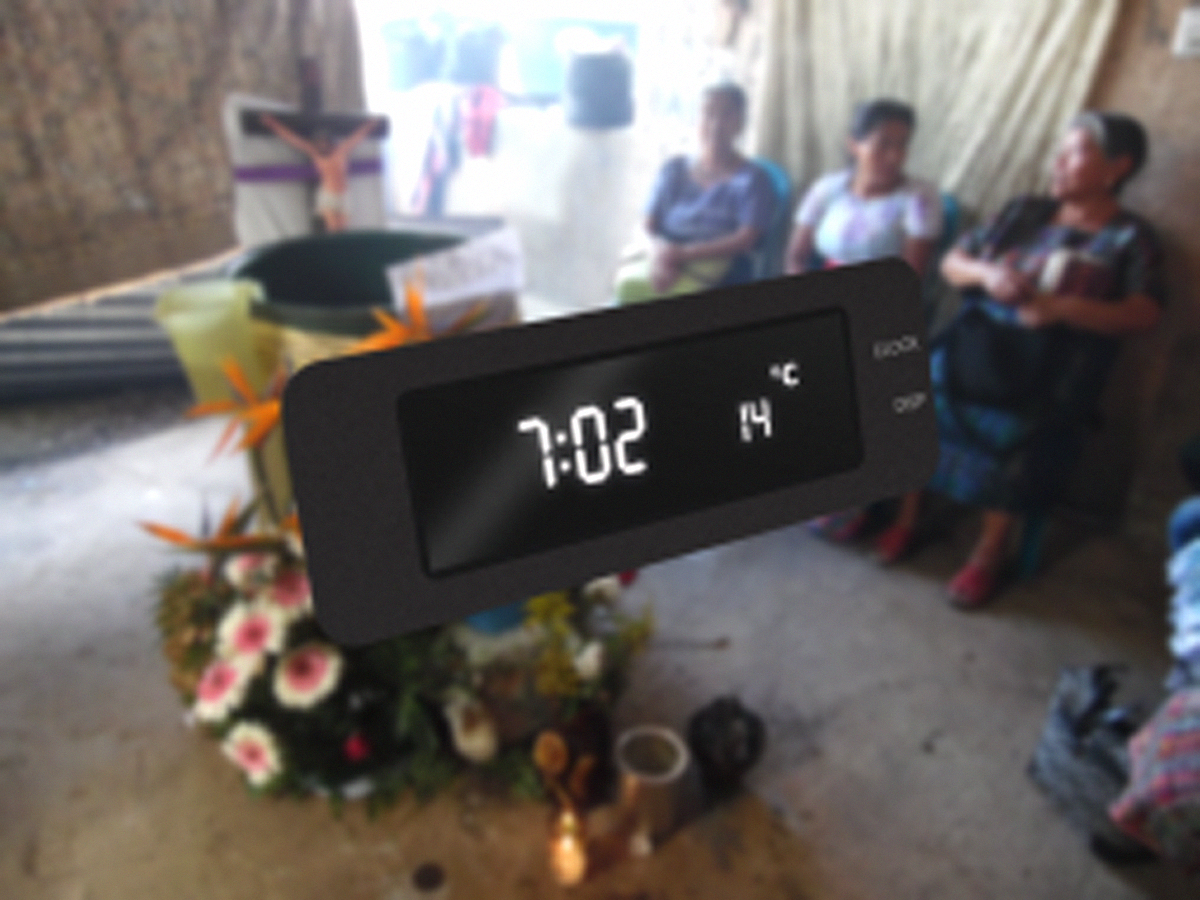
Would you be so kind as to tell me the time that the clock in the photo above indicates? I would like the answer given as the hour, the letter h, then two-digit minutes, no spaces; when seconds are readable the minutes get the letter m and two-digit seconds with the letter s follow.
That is 7h02
